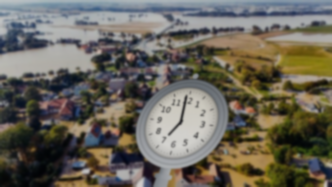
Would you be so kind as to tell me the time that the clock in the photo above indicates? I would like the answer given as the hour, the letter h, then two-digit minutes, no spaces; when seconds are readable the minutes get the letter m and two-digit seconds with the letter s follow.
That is 6h59
